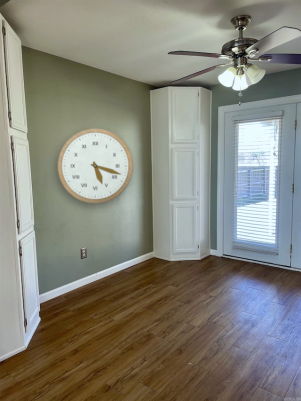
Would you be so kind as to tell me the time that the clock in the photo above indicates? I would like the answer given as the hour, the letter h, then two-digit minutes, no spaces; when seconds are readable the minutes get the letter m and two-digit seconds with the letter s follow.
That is 5h18
